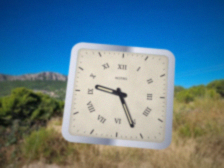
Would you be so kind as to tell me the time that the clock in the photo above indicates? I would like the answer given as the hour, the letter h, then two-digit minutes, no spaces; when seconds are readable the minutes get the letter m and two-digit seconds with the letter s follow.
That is 9h26
